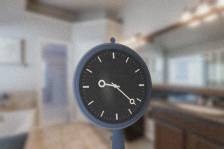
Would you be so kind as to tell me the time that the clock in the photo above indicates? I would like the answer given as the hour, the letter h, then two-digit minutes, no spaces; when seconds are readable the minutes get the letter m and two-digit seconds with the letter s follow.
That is 9h22
